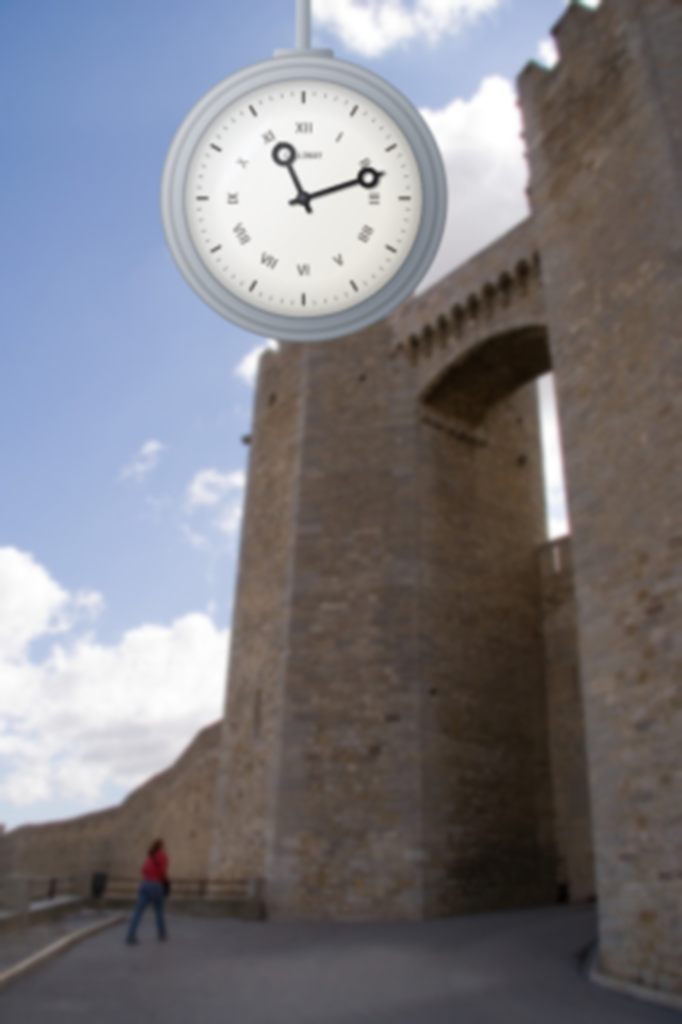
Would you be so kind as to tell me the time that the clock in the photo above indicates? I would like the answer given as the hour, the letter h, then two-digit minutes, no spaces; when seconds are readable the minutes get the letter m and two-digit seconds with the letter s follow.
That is 11h12
